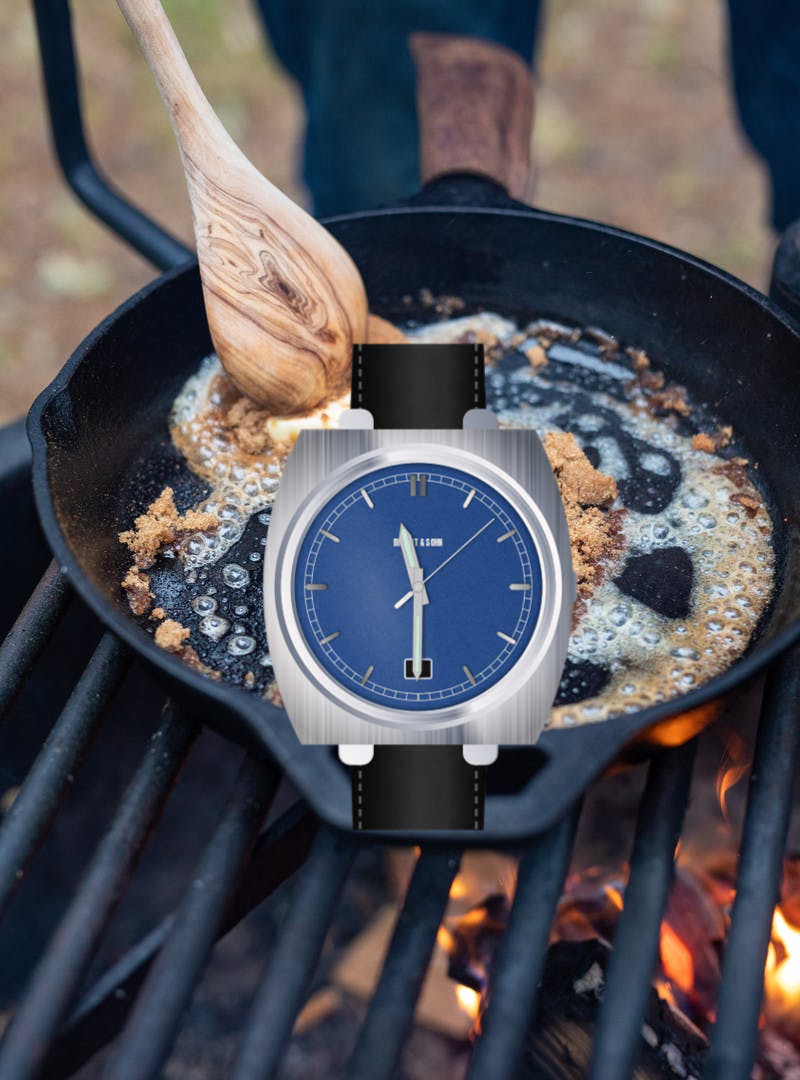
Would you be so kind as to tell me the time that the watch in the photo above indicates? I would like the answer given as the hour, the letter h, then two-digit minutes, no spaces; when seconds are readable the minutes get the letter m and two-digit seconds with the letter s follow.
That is 11h30m08s
